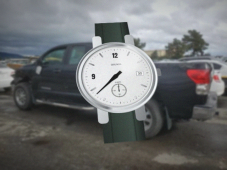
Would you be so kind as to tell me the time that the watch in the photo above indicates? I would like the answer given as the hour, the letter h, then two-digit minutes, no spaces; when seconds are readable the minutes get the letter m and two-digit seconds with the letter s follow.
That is 7h38
